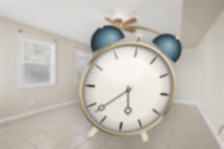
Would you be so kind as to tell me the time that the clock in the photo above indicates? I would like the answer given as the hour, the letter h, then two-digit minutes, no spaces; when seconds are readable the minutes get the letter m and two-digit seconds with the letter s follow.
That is 5h38
